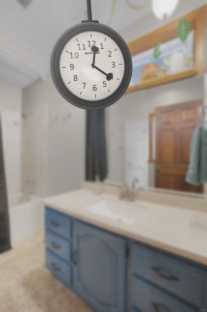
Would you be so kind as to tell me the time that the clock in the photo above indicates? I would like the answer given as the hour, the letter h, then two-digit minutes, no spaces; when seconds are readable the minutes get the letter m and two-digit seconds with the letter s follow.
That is 12h21
